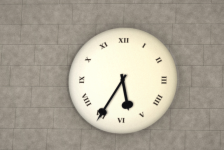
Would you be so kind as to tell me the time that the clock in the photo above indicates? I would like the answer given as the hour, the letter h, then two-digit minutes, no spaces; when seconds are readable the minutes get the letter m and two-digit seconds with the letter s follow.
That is 5h35
